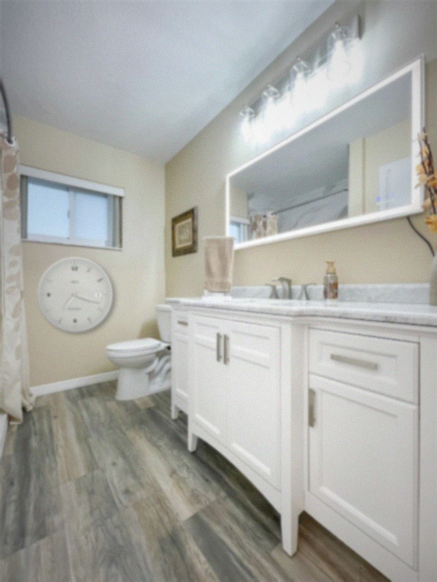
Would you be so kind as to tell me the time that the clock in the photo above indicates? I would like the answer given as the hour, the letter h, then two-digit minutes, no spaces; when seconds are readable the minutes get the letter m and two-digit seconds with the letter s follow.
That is 7h18
